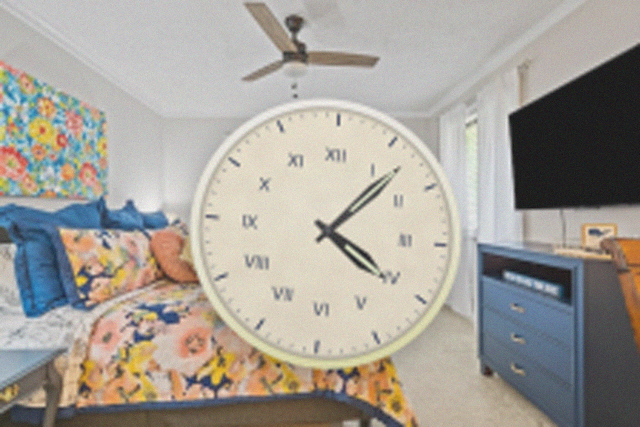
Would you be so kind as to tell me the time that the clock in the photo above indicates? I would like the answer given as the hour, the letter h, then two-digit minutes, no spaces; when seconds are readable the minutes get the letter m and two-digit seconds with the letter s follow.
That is 4h07
